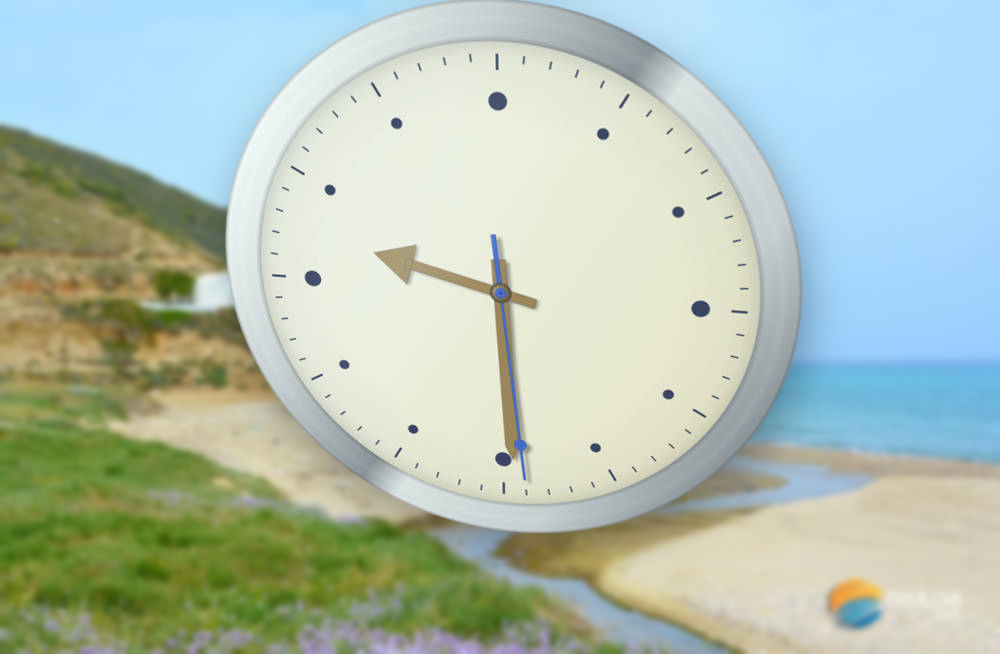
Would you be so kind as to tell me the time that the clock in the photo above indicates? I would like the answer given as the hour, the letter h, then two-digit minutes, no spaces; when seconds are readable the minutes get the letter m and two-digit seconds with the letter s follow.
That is 9h29m29s
